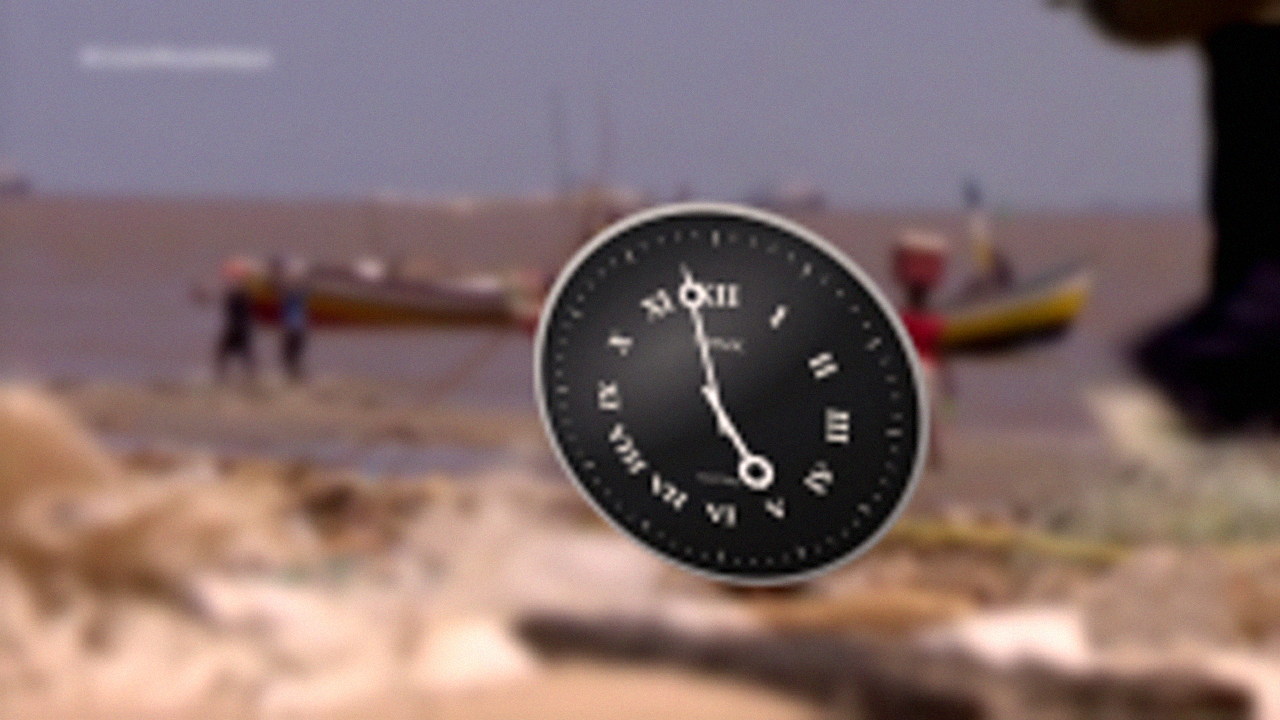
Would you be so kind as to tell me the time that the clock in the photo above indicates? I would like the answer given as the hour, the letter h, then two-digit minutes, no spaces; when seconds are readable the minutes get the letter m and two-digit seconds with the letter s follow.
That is 4h58
